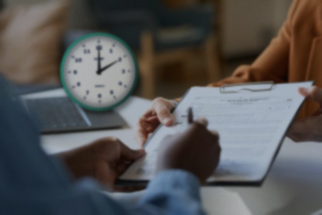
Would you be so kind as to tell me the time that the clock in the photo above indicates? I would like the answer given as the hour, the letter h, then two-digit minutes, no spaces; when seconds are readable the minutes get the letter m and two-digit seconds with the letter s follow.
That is 2h00
